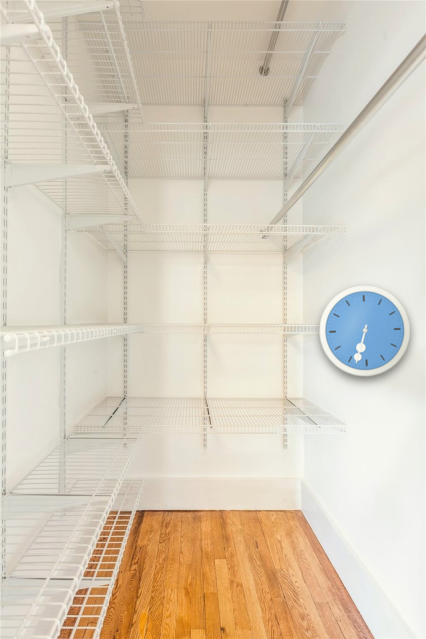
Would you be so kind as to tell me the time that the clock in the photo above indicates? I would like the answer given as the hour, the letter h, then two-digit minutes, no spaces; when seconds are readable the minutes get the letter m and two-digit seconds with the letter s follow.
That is 6h33
